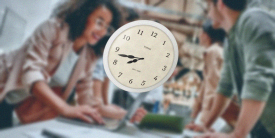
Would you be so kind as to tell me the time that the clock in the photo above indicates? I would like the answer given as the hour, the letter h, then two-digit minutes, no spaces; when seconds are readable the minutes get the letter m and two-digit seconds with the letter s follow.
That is 7h43
